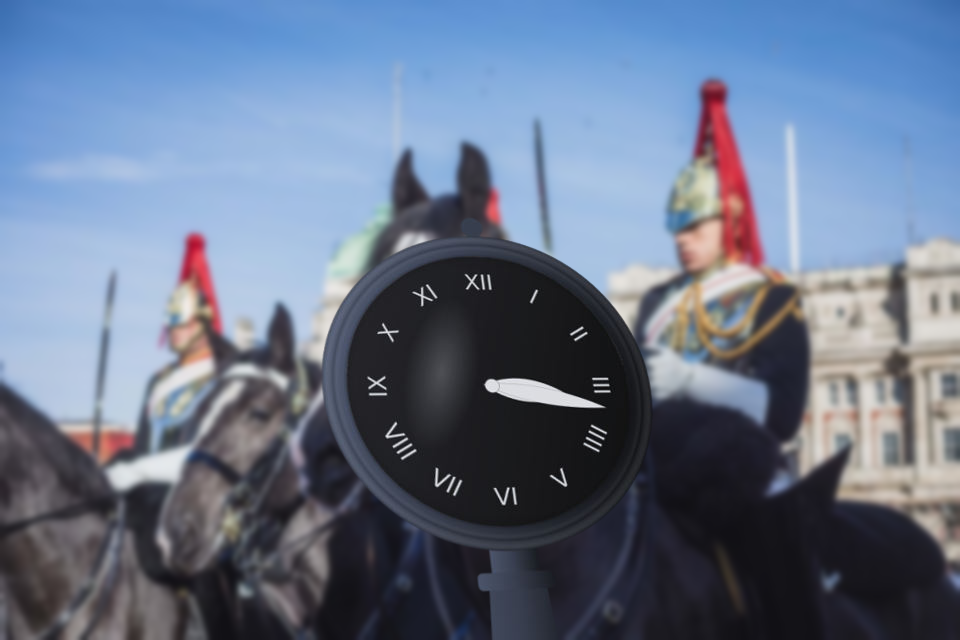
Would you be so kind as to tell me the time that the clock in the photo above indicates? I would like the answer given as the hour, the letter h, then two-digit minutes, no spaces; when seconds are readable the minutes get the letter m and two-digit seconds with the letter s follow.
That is 3h17
